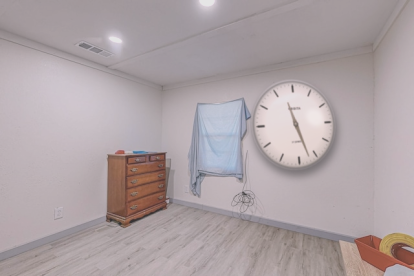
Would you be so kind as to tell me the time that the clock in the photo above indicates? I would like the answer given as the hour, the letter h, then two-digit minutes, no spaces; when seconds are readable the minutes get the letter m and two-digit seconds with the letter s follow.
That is 11h27
